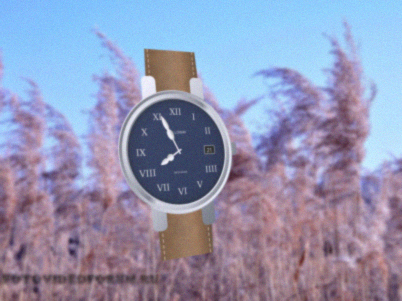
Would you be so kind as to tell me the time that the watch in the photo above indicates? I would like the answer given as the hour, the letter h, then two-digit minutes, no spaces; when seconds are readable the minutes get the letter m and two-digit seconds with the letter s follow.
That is 7h56
